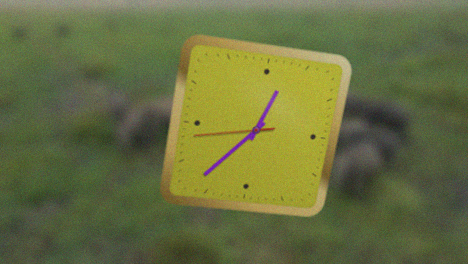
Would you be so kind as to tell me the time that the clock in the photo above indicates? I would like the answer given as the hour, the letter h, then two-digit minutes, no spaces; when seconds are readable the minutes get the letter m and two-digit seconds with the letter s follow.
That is 12h36m43s
